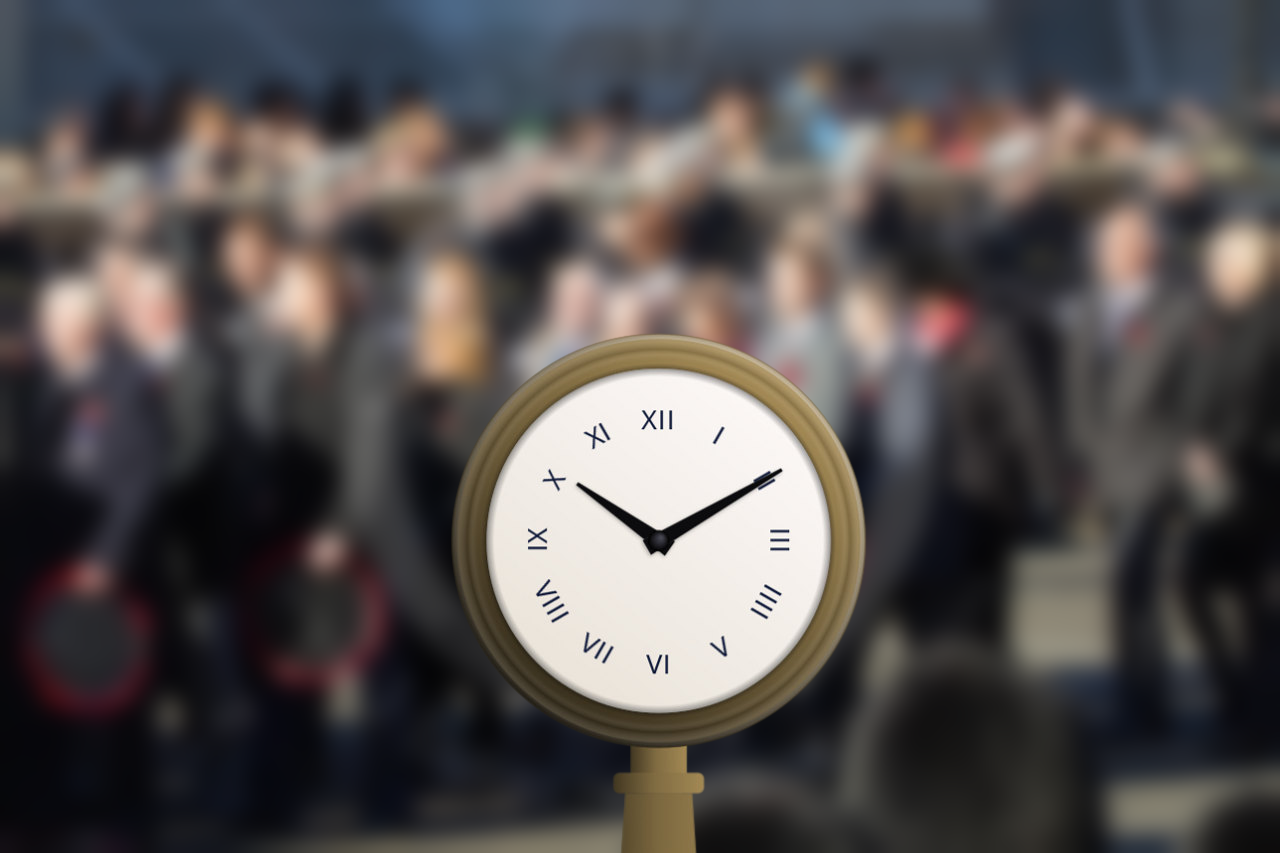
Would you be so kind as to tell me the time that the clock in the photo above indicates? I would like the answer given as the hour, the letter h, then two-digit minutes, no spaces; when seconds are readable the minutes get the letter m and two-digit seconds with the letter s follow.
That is 10h10
